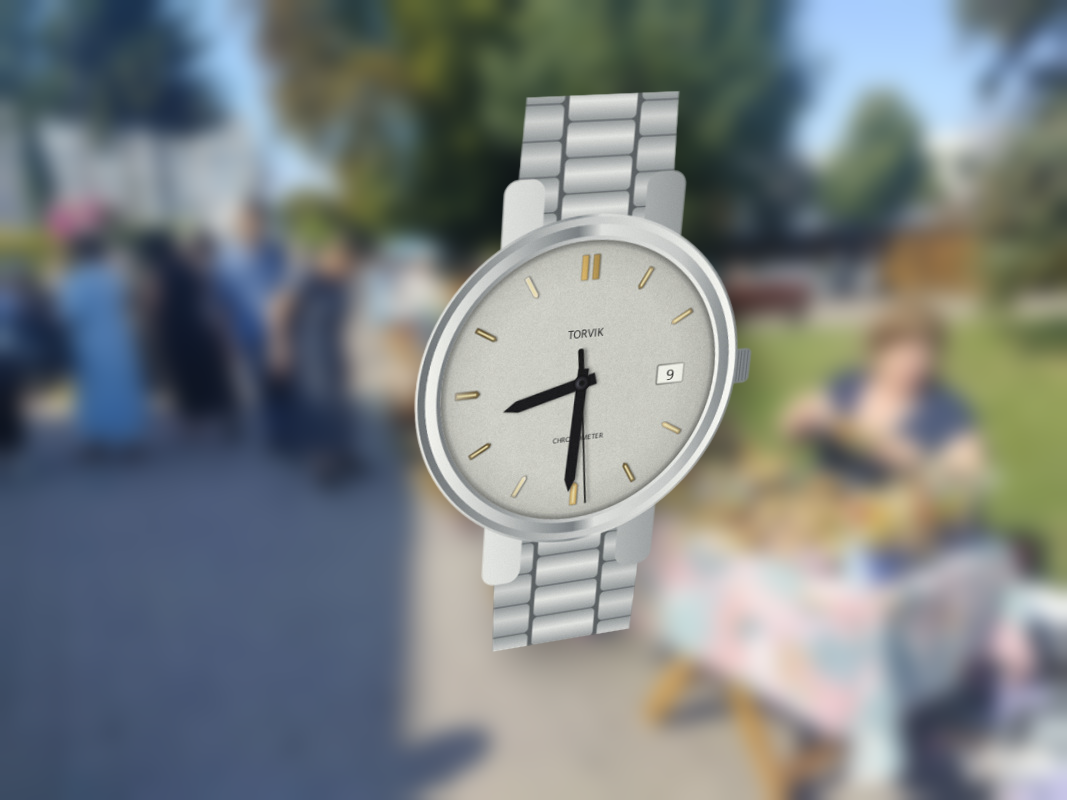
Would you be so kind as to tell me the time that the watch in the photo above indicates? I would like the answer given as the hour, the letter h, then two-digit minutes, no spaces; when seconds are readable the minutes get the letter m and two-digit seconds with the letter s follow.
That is 8h30m29s
